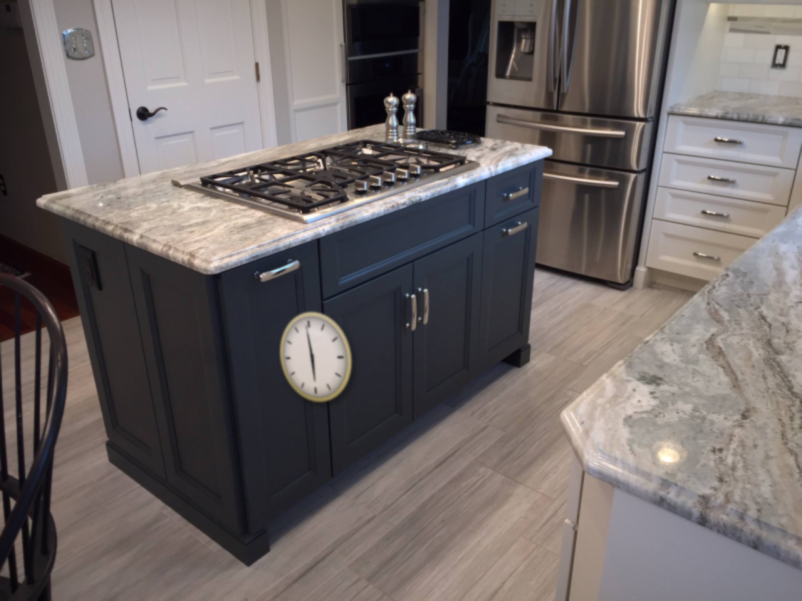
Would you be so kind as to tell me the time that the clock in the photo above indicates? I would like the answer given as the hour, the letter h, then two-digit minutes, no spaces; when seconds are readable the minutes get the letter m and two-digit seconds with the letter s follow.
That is 5h59
